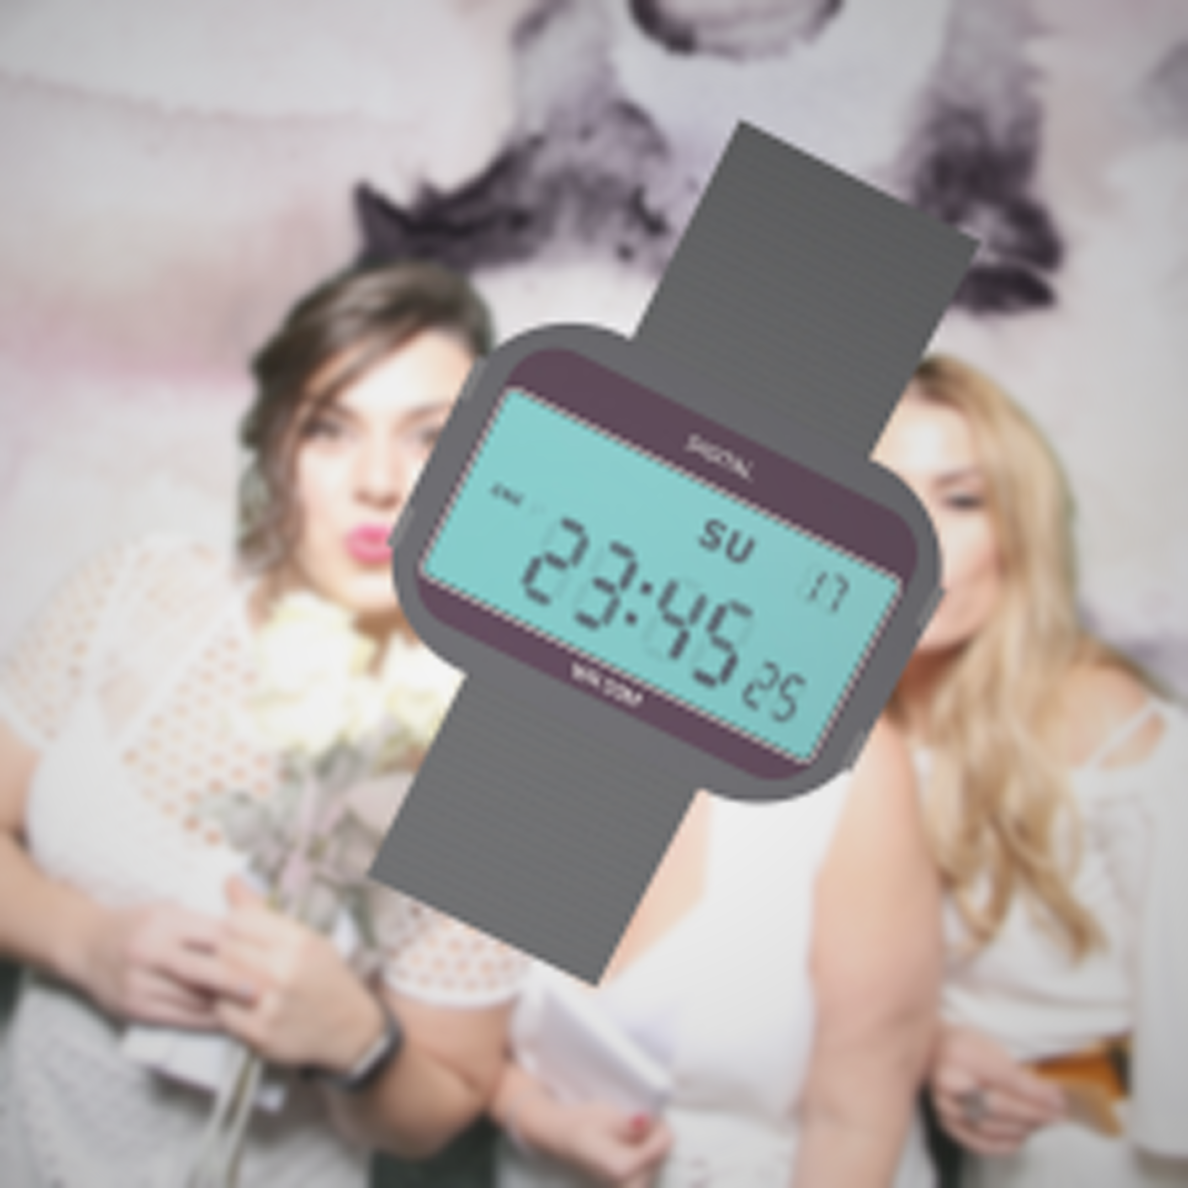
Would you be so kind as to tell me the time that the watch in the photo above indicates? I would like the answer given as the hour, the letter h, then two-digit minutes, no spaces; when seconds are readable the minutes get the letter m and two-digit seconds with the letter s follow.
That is 23h45m25s
